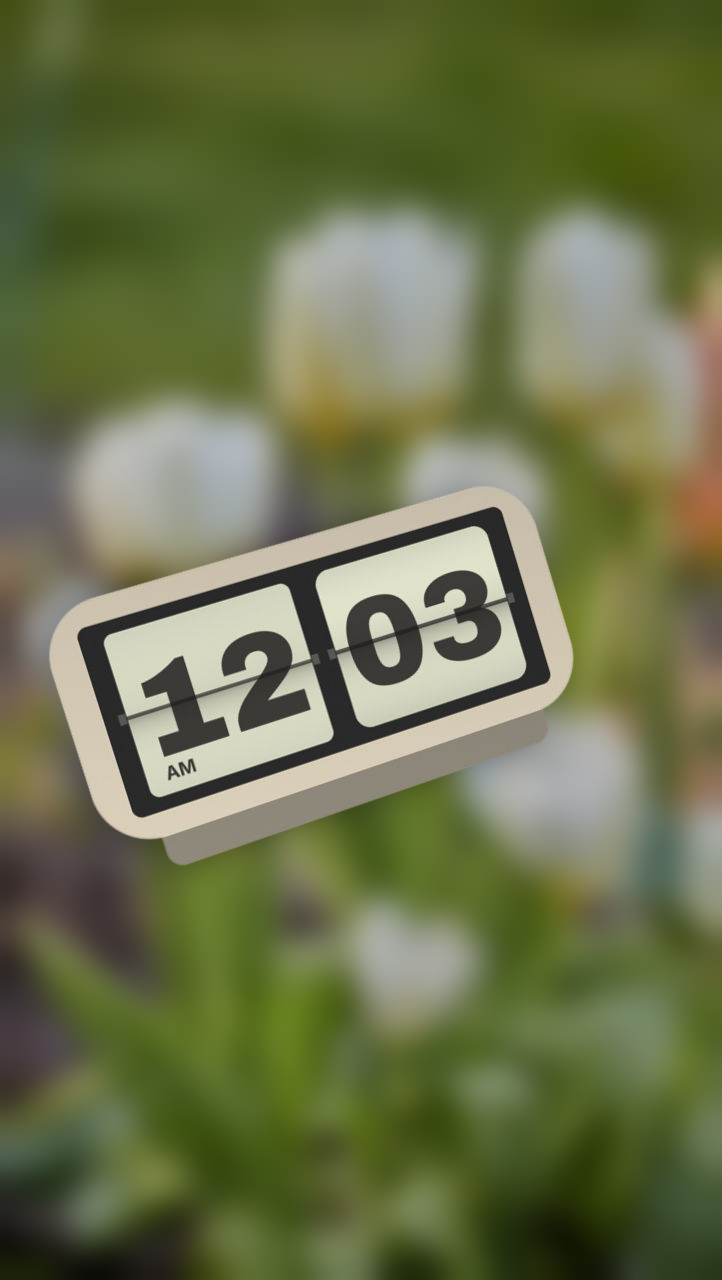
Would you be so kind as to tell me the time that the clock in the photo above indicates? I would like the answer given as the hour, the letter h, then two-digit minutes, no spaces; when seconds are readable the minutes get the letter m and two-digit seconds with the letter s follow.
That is 12h03
